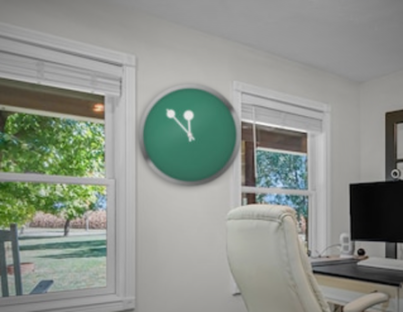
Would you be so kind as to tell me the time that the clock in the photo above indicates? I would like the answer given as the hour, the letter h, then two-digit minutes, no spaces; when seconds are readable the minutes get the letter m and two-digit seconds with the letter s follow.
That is 11h53
